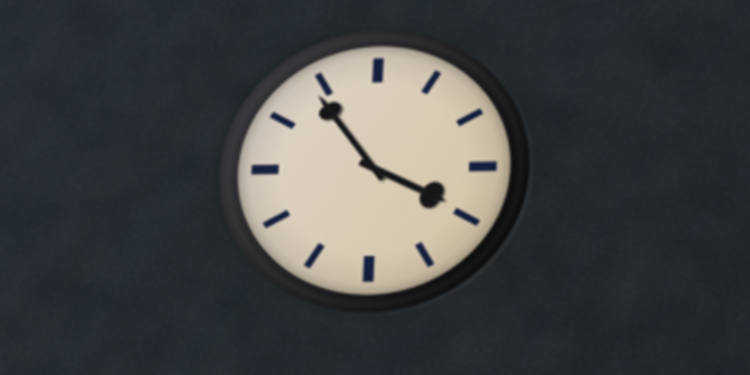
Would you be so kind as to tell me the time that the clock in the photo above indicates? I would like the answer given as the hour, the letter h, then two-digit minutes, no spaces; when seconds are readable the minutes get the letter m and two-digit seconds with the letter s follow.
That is 3h54
